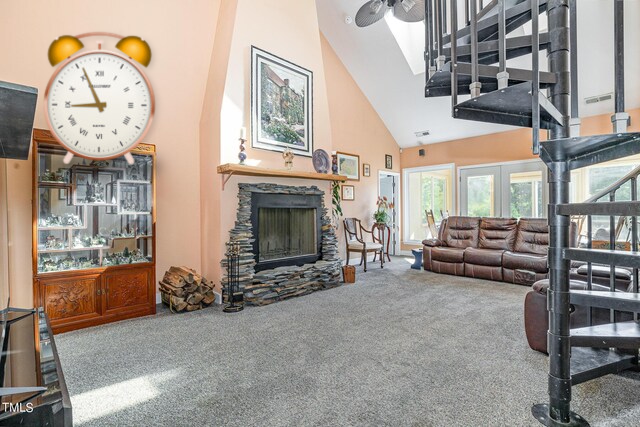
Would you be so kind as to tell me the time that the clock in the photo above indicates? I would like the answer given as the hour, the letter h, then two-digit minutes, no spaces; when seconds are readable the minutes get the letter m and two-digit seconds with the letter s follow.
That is 8h56
